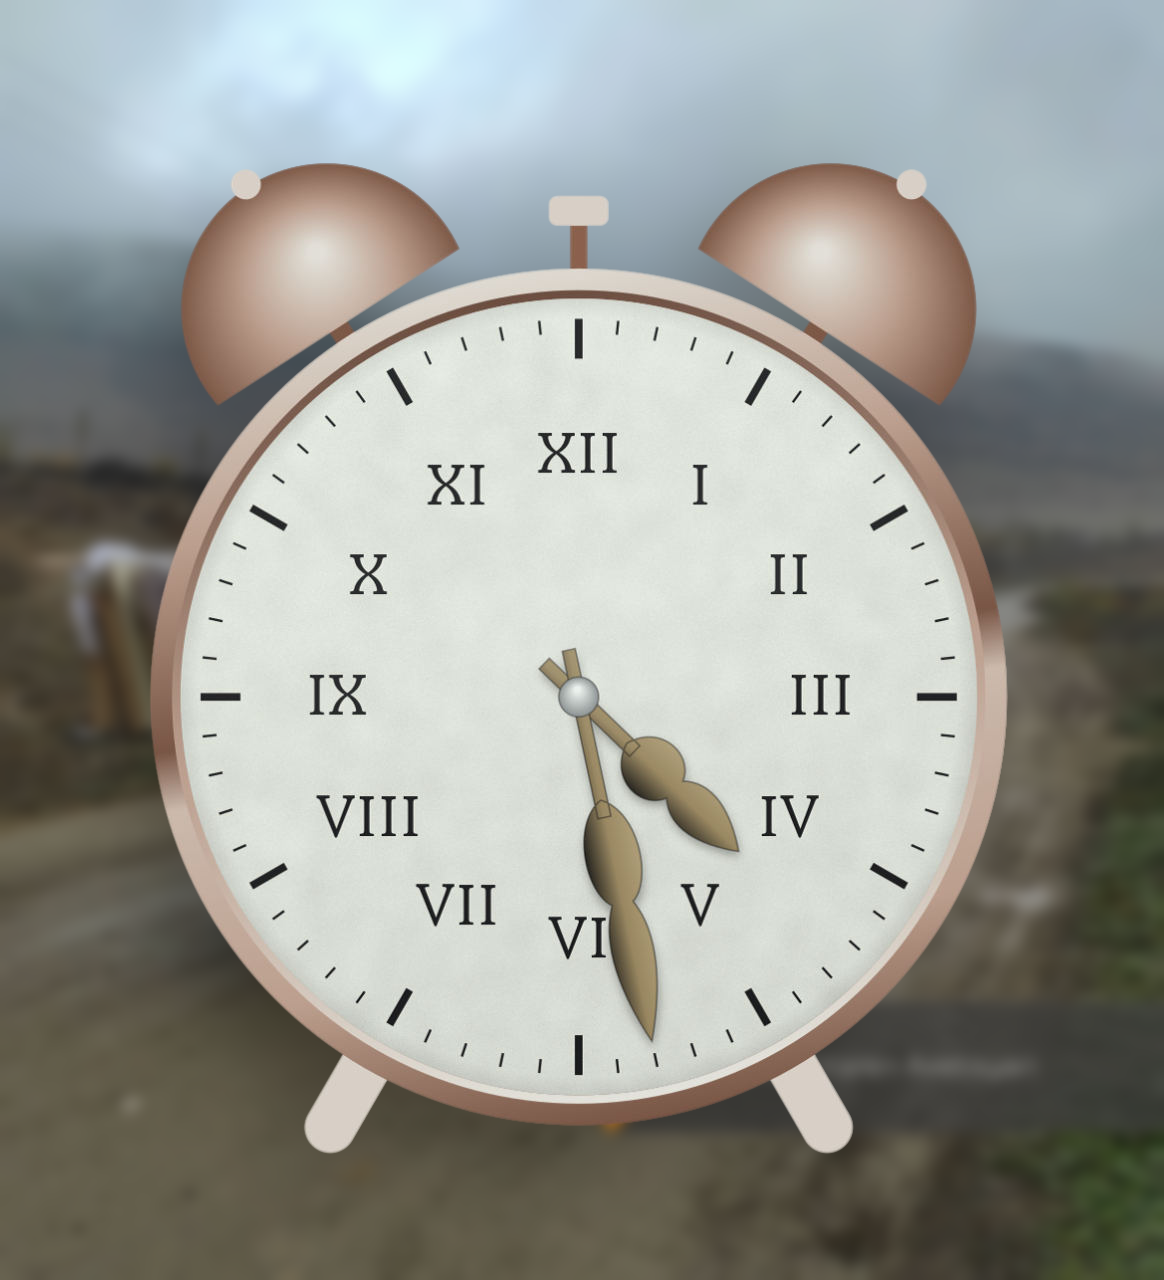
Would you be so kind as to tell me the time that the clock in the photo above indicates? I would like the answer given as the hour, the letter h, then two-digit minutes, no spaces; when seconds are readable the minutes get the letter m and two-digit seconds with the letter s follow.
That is 4h28
